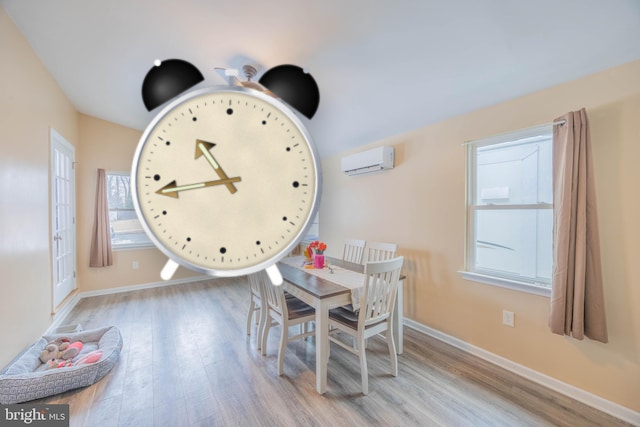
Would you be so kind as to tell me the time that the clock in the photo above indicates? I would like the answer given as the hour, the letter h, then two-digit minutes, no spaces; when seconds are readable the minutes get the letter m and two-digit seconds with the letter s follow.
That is 10h43
